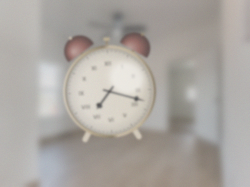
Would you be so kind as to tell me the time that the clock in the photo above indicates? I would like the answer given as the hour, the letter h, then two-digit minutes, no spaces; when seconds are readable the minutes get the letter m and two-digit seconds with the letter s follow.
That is 7h18
